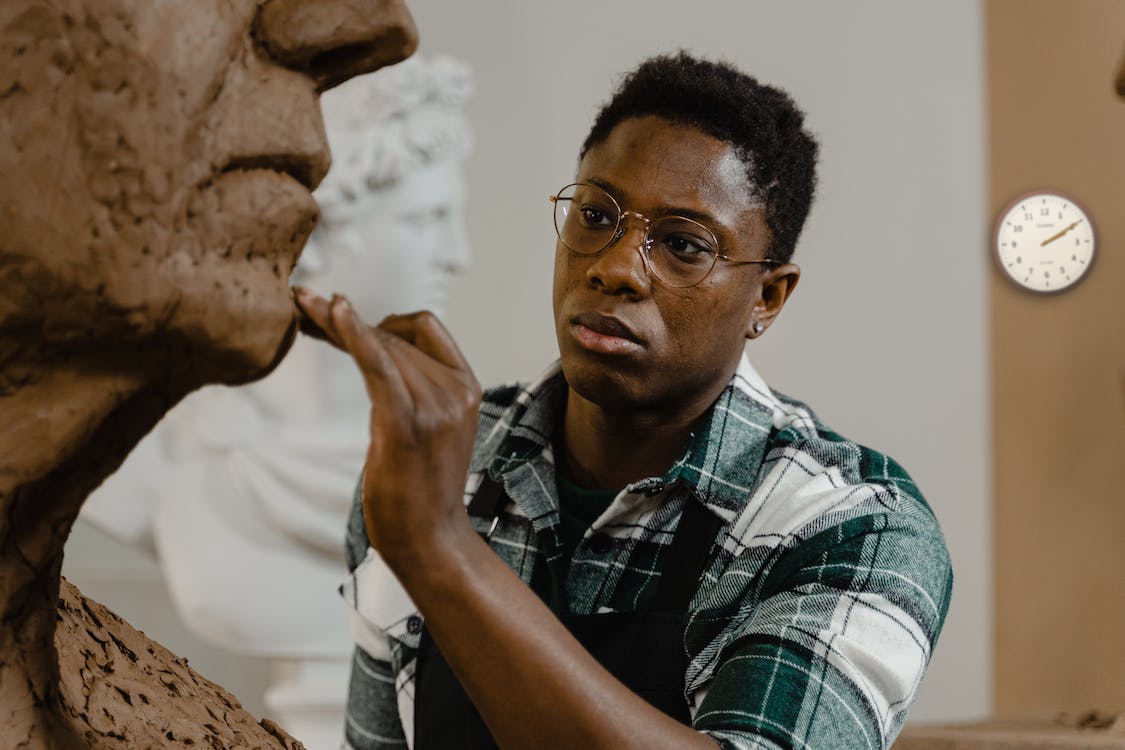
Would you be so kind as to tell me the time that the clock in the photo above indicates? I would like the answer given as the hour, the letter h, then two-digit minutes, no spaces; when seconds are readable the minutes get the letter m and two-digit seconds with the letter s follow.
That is 2h10
